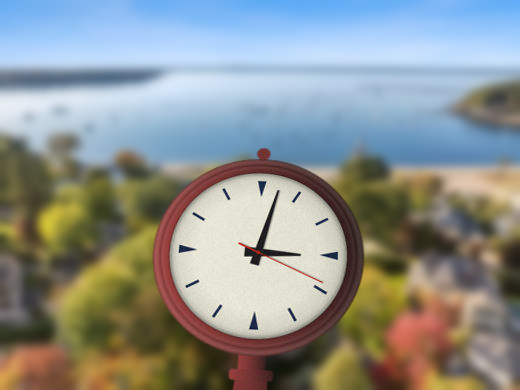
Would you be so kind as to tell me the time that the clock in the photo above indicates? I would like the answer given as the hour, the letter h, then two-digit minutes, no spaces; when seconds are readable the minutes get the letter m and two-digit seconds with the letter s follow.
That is 3h02m19s
